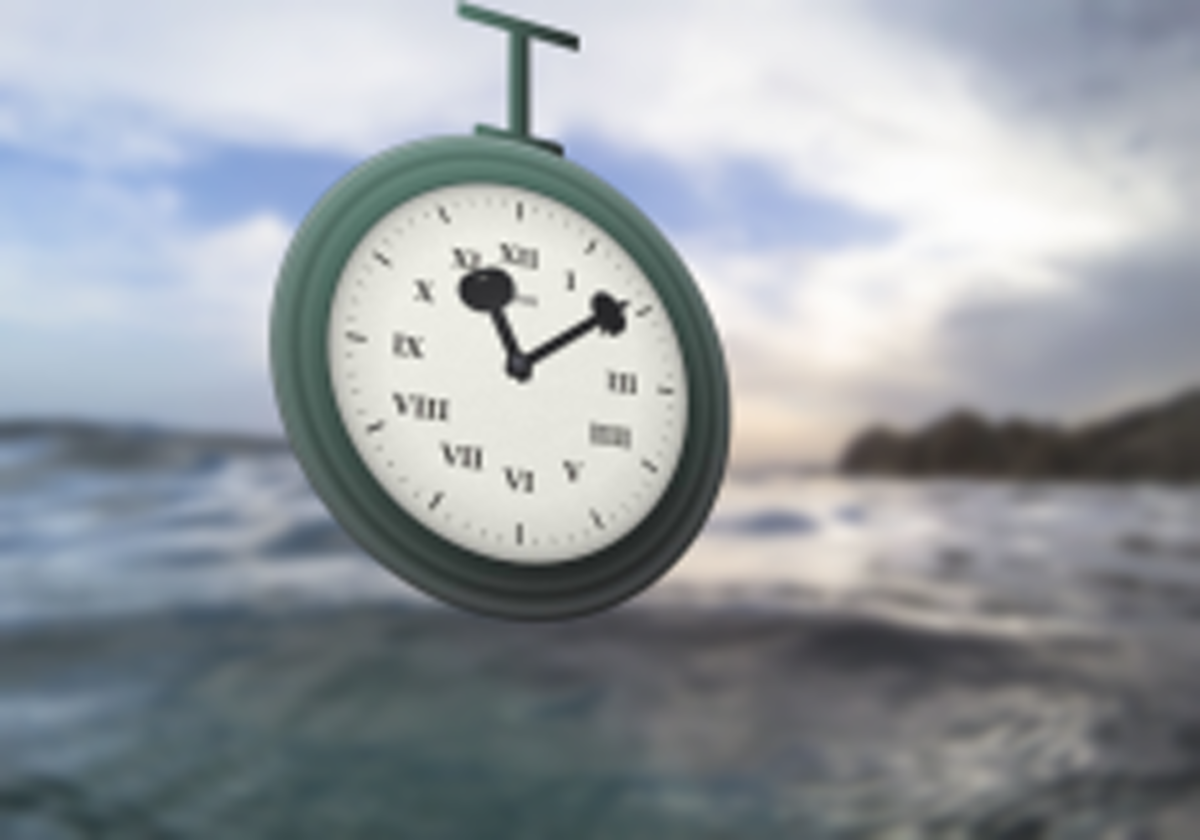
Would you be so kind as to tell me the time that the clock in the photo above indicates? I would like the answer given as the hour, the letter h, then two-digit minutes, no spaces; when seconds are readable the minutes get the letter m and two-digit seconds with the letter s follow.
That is 11h09
